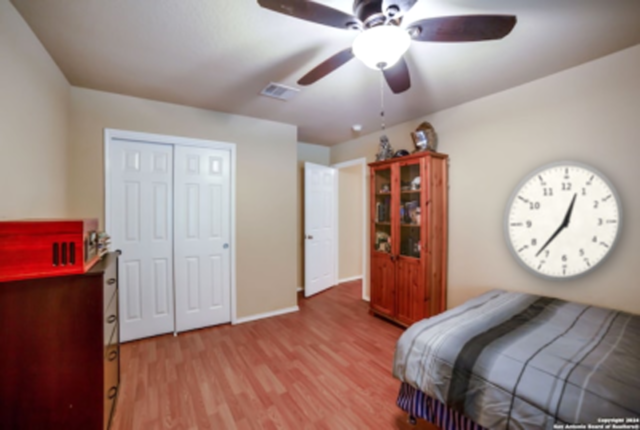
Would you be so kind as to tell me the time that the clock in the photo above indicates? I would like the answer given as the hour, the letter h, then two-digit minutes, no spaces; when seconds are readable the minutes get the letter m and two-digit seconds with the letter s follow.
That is 12h37
